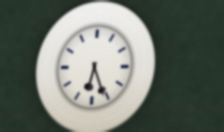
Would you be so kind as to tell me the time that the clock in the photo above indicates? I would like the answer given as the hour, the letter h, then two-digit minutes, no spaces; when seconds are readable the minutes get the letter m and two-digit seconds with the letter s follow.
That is 6h26
